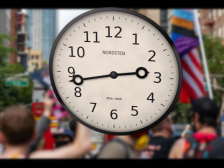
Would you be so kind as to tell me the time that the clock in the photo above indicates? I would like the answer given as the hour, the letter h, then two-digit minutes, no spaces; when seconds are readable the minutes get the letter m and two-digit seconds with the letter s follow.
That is 2h43
